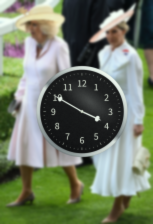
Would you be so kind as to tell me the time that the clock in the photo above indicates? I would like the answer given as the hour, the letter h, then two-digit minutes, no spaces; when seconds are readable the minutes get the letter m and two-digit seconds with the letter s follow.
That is 3h50
